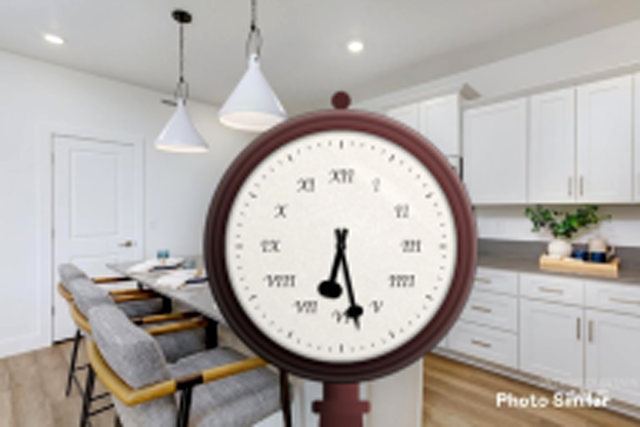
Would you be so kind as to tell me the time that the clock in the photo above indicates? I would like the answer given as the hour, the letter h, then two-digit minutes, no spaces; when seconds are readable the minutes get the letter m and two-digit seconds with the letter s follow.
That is 6h28
